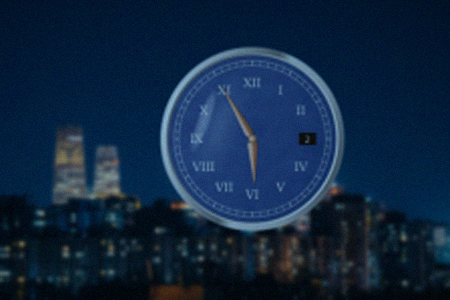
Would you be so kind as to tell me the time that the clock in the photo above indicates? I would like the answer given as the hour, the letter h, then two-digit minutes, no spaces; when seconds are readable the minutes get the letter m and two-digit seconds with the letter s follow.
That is 5h55
